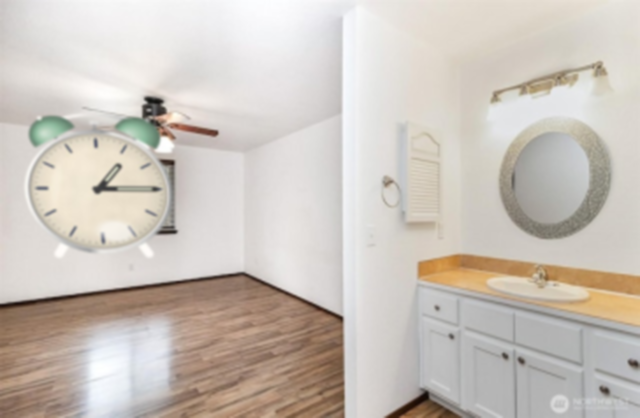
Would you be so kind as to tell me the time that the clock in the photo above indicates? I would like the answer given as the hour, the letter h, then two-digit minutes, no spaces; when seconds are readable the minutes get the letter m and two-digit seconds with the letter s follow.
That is 1h15
